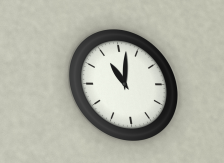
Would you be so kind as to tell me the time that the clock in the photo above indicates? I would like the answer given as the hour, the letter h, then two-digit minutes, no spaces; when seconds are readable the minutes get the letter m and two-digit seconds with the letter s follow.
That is 11h02
